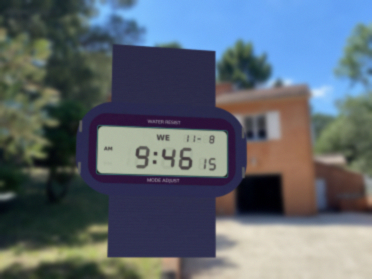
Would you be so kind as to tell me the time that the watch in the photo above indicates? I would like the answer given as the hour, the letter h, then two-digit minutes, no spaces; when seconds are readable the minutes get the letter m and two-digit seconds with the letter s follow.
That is 9h46m15s
